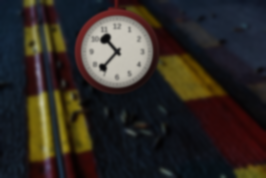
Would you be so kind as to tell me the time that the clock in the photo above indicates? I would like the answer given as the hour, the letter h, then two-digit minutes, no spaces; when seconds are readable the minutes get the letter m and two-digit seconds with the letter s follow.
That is 10h37
